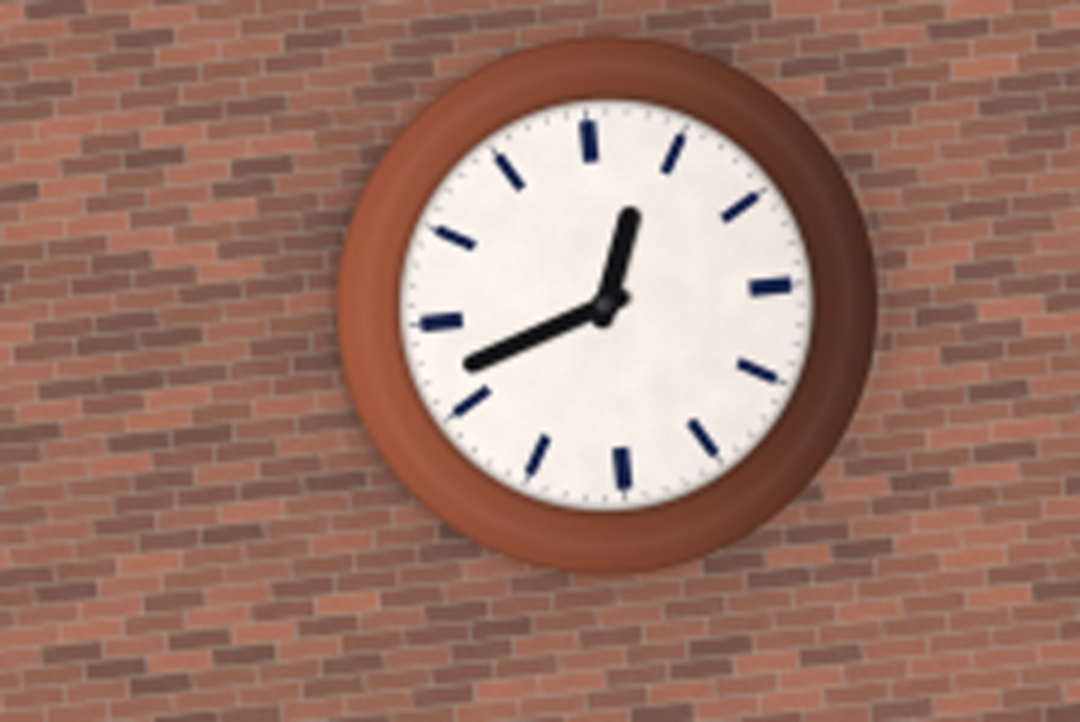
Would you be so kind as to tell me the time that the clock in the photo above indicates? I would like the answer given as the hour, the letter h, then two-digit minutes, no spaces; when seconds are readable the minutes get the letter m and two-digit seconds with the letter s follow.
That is 12h42
